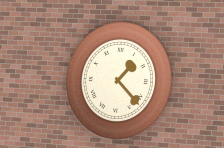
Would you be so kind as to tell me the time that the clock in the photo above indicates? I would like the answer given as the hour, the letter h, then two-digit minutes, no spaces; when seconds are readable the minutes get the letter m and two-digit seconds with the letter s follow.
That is 1h22
